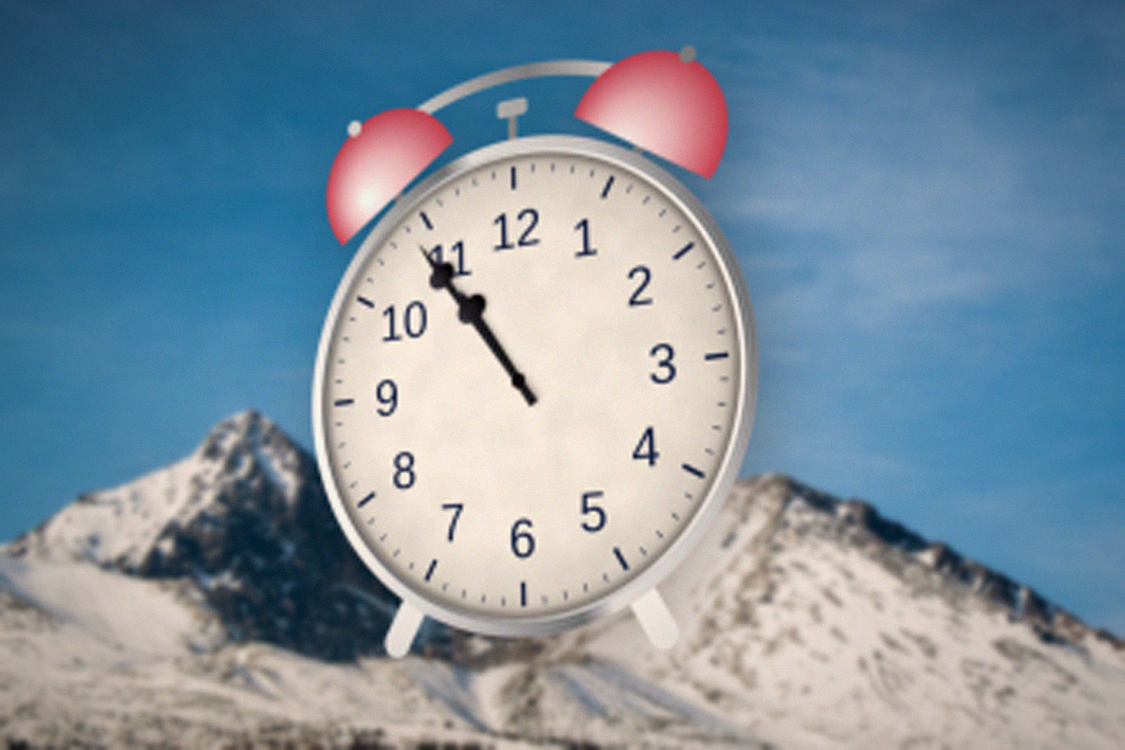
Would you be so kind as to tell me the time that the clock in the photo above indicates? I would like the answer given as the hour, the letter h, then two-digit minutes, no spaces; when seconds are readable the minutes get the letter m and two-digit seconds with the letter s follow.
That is 10h54
